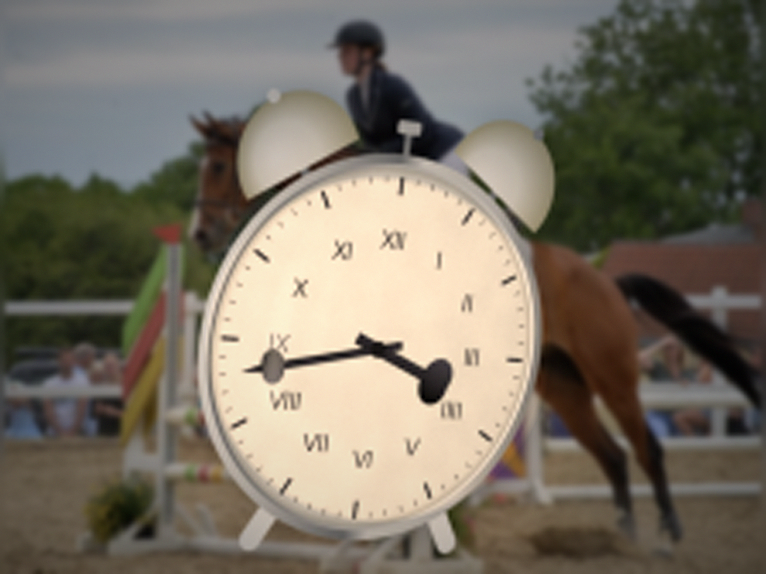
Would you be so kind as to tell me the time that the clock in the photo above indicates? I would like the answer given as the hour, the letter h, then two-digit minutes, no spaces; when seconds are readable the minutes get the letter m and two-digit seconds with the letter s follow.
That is 3h43
